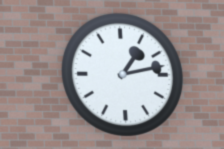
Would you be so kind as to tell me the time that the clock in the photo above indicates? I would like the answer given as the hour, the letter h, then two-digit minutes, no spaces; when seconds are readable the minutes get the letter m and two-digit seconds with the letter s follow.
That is 1h13
